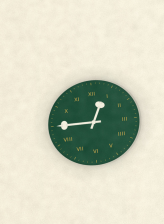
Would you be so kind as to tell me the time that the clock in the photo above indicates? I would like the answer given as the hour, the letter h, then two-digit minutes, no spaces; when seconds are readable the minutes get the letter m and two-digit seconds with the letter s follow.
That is 12h45
